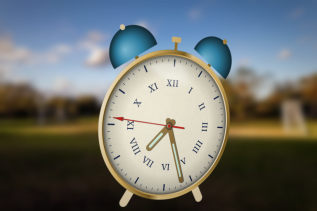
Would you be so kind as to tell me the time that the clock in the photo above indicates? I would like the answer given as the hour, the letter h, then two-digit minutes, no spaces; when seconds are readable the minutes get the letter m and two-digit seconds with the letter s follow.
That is 7h26m46s
